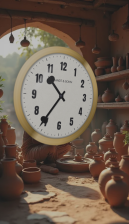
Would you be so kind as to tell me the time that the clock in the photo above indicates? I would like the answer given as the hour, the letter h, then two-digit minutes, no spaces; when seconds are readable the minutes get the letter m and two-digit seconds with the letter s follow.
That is 10h36
